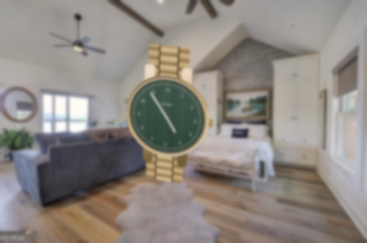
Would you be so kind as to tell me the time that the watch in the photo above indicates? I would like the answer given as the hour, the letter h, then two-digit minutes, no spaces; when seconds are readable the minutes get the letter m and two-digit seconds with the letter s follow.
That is 4h54
